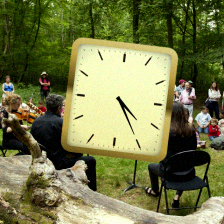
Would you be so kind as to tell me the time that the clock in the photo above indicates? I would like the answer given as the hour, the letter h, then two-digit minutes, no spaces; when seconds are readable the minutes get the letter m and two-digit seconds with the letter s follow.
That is 4h25
